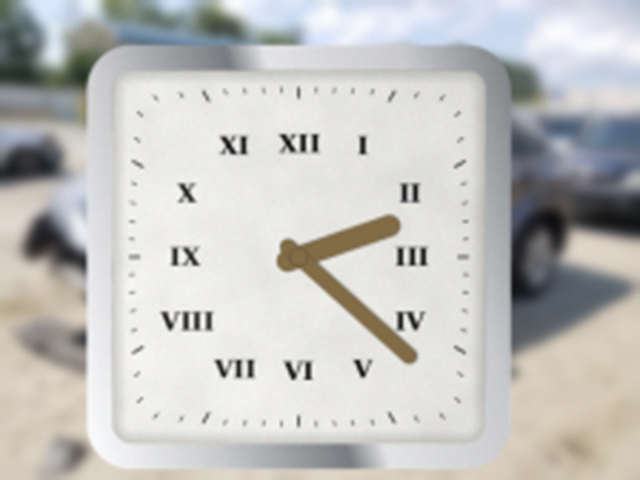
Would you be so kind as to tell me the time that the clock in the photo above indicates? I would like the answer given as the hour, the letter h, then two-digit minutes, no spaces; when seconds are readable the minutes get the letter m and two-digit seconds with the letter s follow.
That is 2h22
